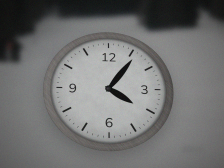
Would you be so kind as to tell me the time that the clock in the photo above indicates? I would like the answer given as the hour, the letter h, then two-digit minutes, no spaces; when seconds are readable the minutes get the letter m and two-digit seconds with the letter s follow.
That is 4h06
